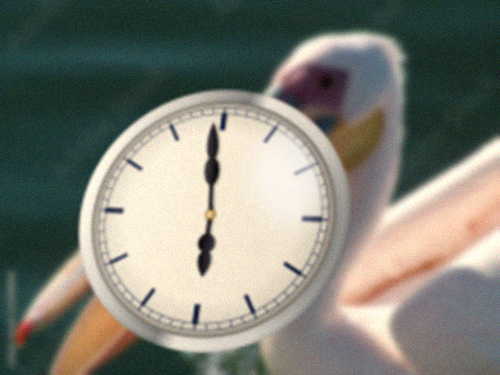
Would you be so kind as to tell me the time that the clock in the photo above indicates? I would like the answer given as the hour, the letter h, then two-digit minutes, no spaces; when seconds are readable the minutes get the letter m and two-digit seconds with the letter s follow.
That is 5h59
